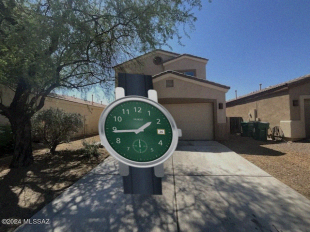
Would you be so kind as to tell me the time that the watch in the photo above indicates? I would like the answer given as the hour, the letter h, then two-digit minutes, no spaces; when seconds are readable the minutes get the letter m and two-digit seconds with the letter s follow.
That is 1h44
